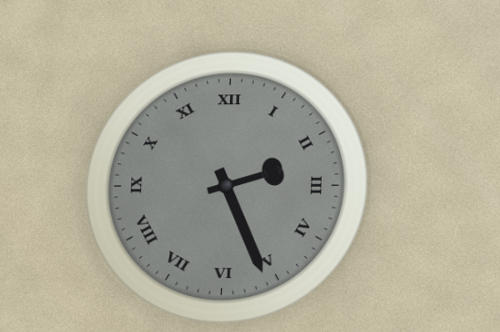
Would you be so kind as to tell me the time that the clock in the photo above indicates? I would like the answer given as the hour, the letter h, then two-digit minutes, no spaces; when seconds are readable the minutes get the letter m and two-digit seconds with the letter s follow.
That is 2h26
